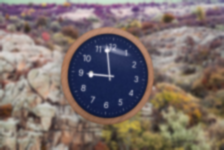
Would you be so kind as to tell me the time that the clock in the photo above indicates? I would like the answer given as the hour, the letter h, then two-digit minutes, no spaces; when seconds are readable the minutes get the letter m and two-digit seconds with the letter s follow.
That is 8h58
